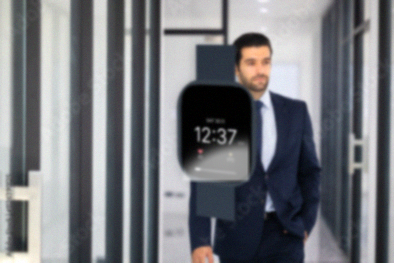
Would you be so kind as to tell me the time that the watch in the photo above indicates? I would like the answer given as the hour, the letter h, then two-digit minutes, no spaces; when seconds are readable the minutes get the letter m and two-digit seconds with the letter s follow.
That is 12h37
